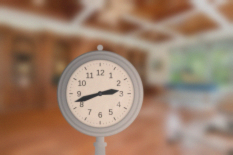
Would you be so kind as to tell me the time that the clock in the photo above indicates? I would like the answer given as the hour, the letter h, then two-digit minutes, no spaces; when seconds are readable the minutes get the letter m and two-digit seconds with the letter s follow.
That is 2h42
